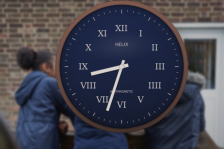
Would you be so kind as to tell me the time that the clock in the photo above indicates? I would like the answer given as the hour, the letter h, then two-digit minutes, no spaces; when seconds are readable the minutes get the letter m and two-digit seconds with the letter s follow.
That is 8h33
